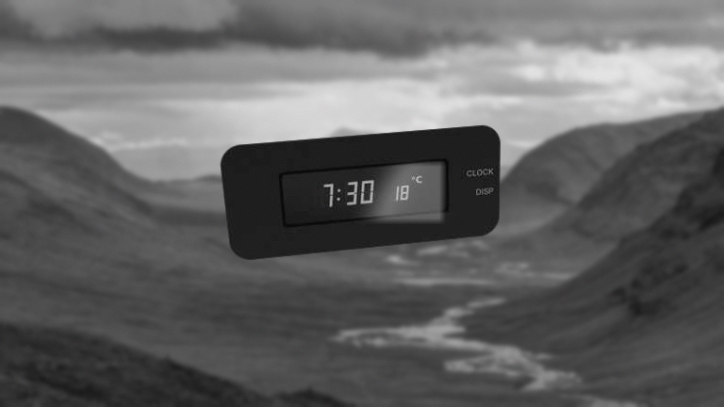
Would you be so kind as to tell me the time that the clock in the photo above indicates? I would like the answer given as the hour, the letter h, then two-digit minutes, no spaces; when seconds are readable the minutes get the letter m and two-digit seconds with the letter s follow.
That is 7h30
